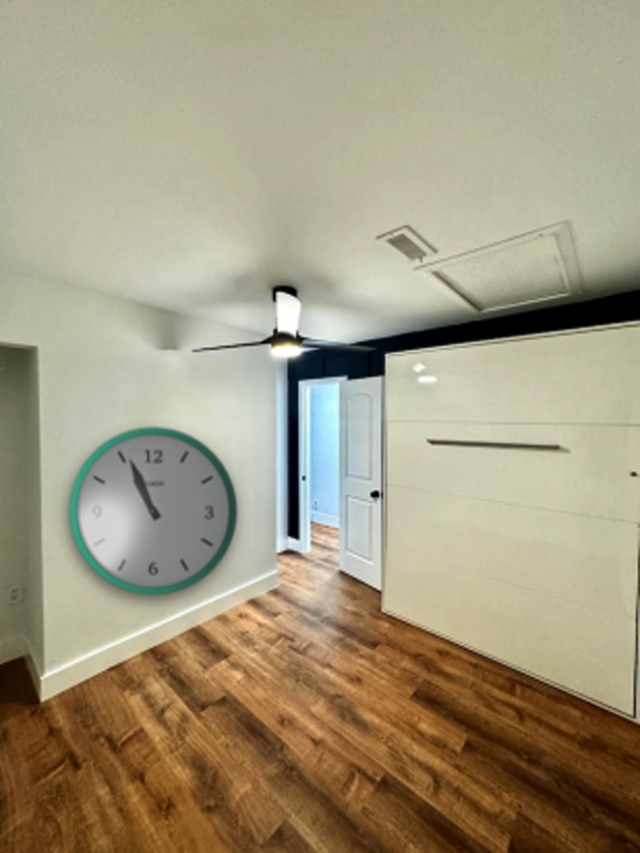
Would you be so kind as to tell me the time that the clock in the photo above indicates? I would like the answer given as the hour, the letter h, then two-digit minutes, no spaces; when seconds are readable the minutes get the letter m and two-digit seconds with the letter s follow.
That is 10h56
